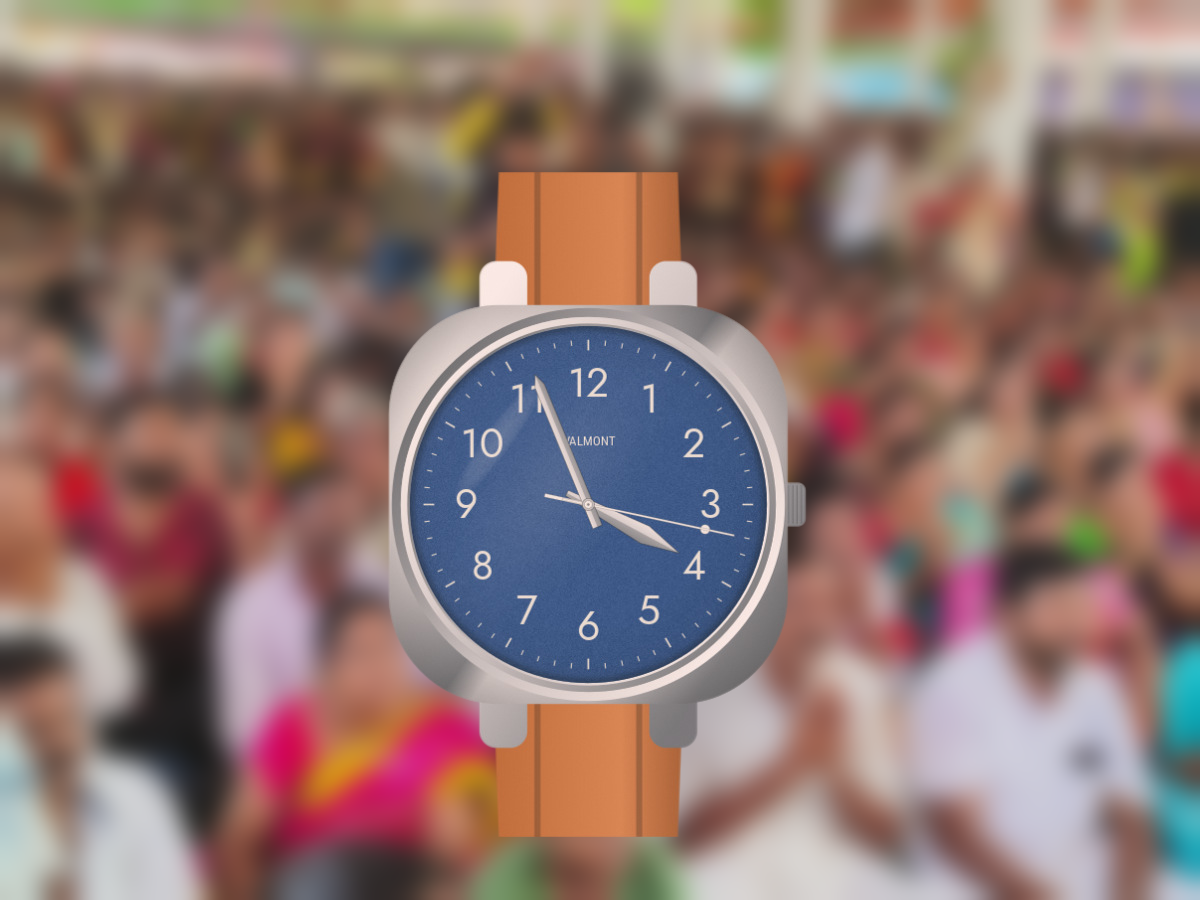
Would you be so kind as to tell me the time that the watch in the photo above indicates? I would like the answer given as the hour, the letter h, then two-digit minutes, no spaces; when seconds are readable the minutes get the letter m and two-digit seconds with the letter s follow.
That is 3h56m17s
